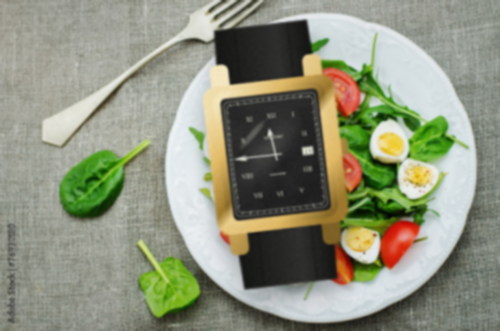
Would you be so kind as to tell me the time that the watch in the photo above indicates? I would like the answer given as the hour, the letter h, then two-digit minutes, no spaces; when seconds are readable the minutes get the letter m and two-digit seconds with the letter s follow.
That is 11h45
